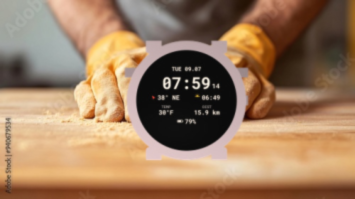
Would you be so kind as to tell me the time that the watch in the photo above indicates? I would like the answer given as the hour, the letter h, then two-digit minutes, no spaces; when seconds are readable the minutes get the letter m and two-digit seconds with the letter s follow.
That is 7h59
